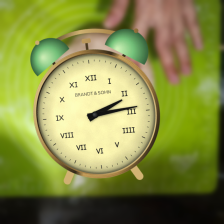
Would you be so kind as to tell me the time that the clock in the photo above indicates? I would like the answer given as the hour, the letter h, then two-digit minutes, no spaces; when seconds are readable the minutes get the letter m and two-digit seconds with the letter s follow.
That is 2h14
